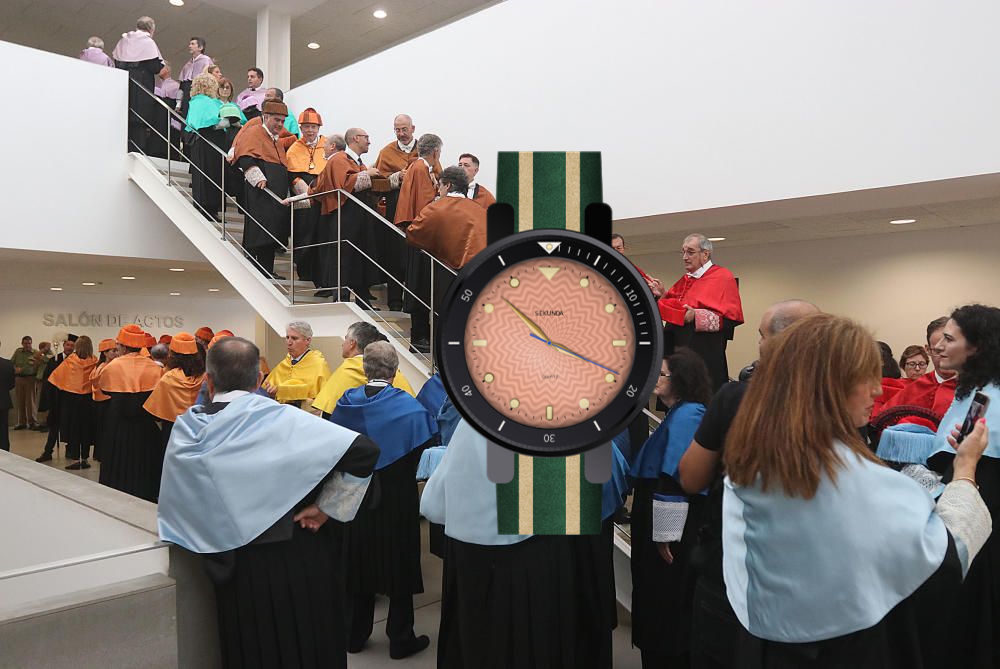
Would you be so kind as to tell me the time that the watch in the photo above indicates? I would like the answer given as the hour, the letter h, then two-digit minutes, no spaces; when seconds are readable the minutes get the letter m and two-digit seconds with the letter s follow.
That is 3h52m19s
